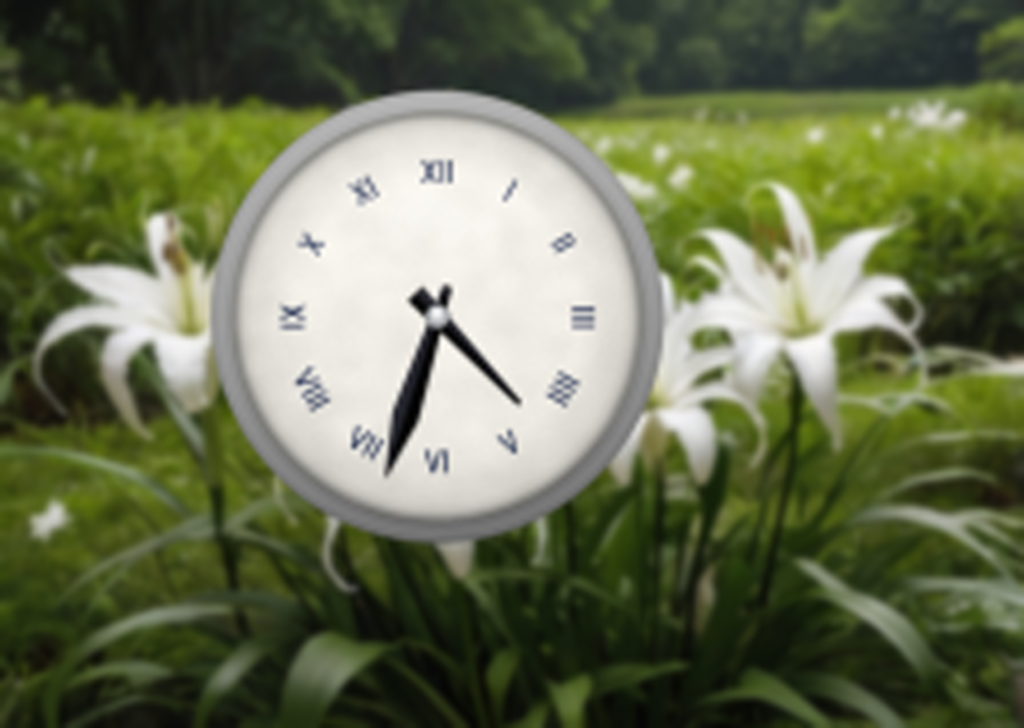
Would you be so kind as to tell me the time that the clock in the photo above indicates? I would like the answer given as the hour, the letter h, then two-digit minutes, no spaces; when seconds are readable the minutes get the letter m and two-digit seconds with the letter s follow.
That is 4h33
